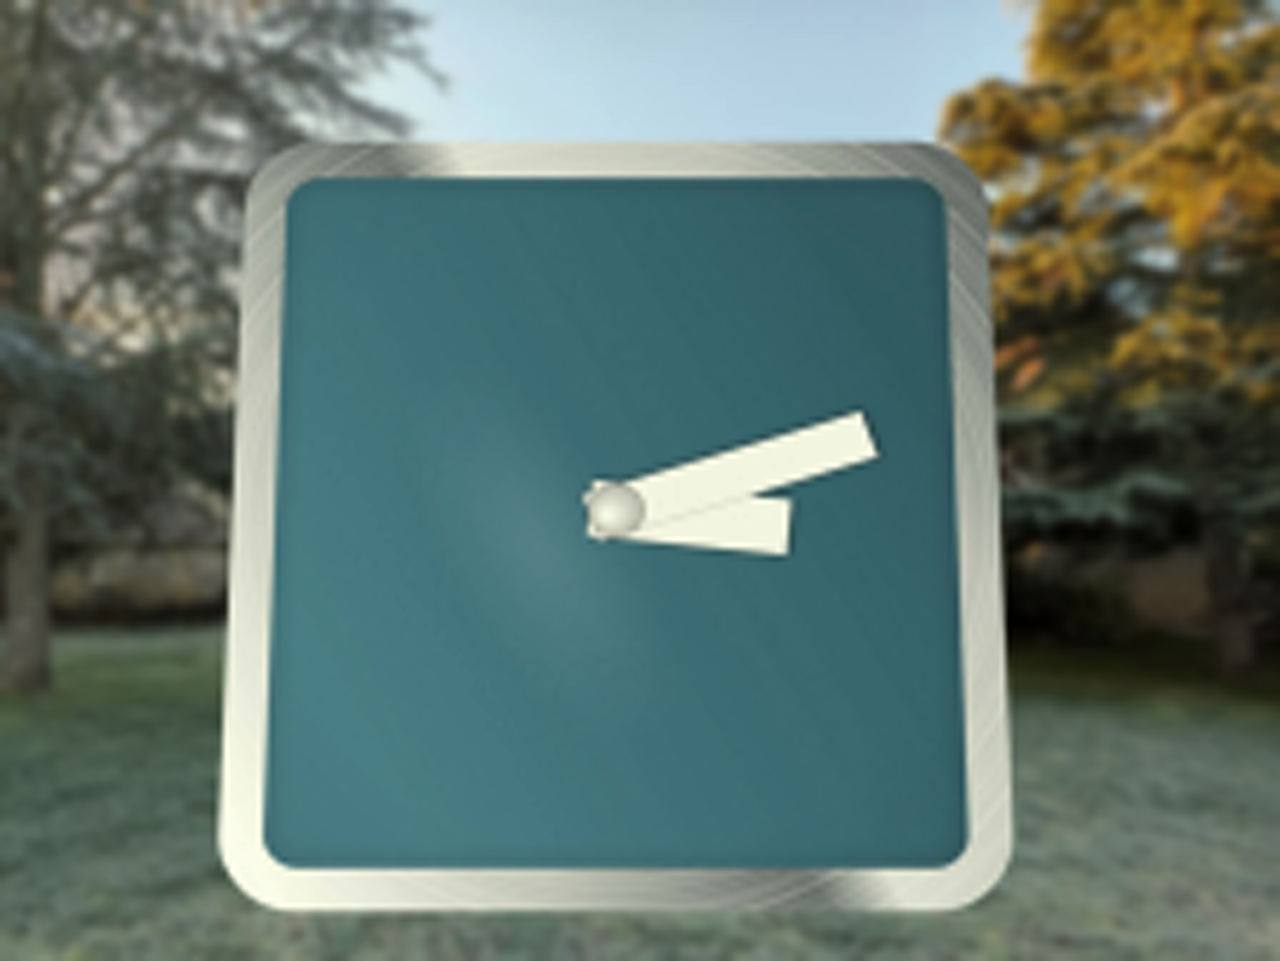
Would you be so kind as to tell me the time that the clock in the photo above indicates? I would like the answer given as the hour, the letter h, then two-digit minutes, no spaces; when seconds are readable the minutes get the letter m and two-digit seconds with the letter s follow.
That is 3h12
